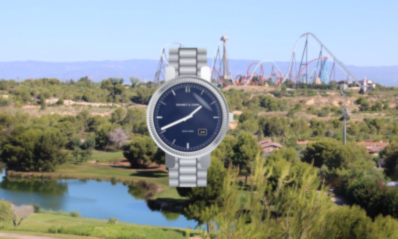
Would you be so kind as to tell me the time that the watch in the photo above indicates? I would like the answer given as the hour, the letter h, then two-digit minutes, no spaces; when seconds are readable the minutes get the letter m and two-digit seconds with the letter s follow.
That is 1h41
